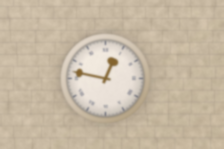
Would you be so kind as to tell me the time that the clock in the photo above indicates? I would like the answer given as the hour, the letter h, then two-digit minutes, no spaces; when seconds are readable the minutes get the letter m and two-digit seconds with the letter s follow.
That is 12h47
